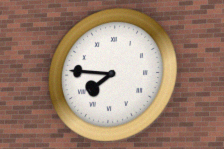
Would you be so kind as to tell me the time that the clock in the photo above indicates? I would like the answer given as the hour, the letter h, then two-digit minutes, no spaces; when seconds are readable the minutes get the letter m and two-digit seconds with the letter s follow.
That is 7h46
